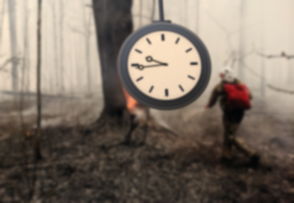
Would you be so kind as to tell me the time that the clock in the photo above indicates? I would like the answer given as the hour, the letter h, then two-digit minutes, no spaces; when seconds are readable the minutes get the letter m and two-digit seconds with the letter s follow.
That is 9h44
